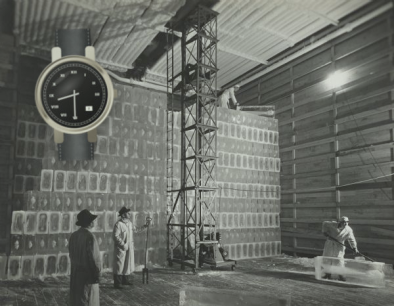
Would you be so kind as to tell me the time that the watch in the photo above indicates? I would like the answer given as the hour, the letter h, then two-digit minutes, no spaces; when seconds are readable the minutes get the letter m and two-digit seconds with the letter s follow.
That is 8h30
